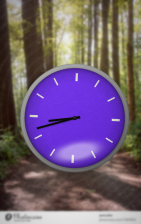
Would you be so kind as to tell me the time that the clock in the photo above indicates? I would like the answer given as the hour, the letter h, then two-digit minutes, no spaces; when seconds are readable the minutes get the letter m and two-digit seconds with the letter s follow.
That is 8h42
